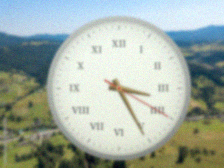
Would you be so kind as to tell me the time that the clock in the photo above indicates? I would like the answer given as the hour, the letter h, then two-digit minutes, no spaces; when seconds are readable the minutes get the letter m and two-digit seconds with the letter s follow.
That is 3h25m20s
